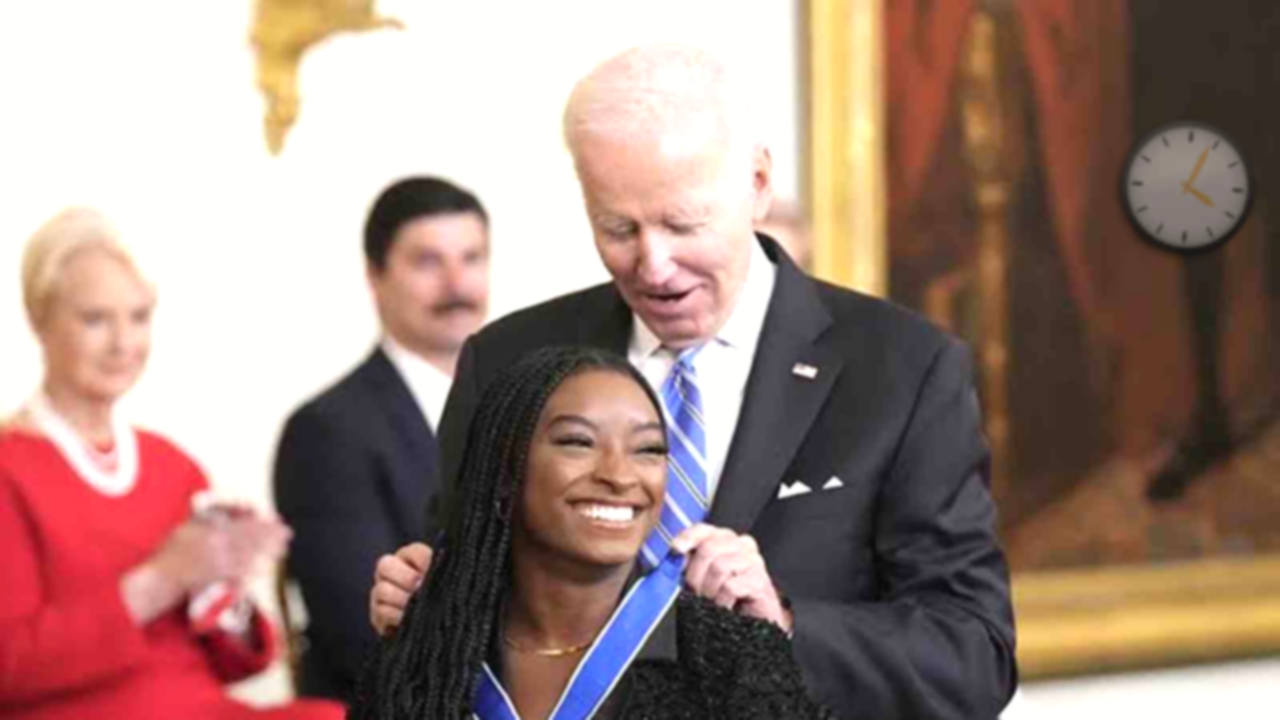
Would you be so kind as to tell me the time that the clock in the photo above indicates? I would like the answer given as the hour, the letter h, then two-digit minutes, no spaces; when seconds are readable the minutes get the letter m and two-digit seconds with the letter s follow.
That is 4h04
